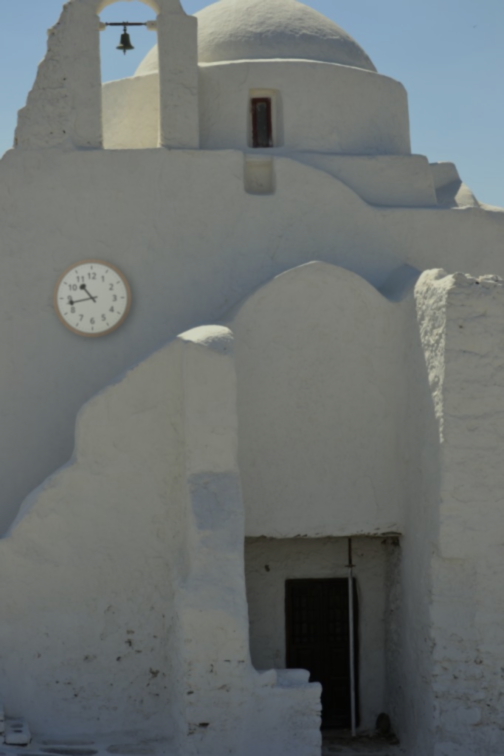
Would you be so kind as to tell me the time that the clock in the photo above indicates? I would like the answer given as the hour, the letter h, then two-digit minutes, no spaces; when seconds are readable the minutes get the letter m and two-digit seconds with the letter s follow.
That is 10h43
